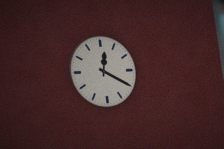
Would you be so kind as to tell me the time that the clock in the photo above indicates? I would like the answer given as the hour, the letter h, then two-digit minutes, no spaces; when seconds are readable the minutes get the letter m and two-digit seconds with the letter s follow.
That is 12h20
